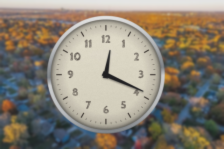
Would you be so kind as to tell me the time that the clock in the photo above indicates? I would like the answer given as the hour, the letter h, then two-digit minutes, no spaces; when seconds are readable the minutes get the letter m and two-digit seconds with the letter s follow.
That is 12h19
